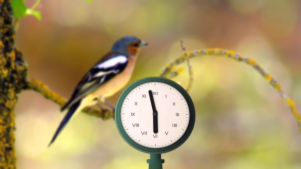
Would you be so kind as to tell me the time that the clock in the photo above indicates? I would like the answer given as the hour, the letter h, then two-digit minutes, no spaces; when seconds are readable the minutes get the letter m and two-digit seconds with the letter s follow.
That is 5h58
